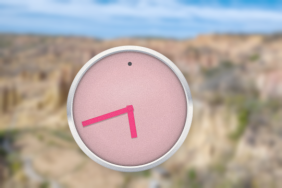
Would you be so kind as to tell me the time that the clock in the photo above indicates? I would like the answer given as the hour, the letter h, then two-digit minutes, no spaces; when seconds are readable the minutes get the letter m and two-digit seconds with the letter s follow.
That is 5h42
